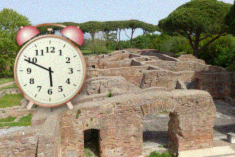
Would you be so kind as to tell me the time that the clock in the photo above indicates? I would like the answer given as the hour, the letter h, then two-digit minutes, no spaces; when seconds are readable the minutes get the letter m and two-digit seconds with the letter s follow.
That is 5h49
